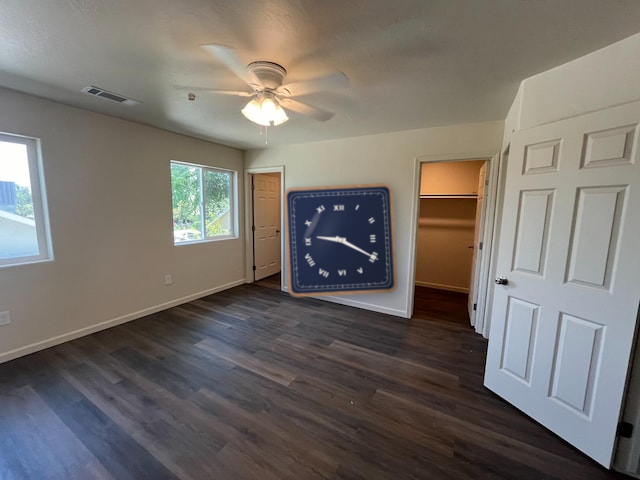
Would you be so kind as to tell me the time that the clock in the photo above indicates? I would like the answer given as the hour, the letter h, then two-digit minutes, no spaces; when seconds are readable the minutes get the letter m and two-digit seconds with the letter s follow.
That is 9h20
